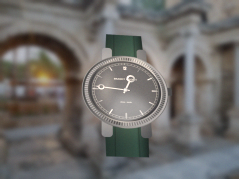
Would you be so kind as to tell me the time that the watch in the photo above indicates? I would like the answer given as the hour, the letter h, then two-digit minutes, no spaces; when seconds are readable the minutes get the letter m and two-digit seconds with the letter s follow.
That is 12h46
